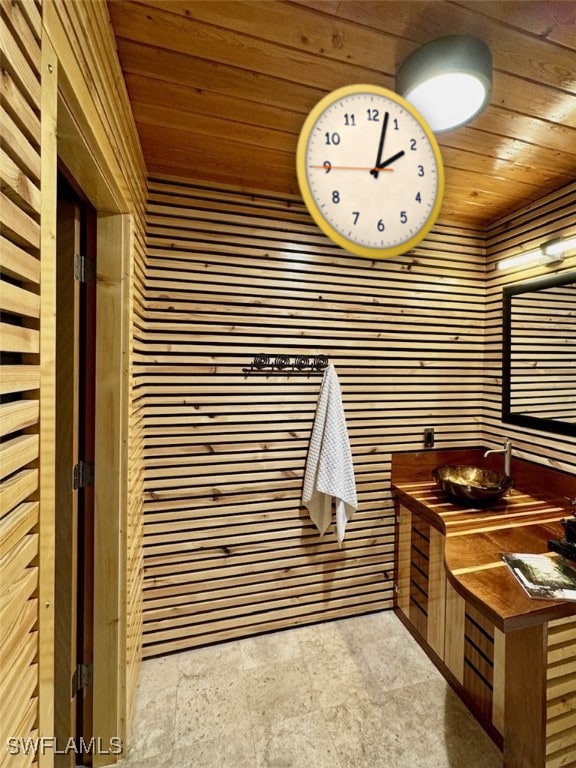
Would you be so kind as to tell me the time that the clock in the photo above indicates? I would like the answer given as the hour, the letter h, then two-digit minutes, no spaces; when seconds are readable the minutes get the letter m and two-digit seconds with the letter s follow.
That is 2h02m45s
